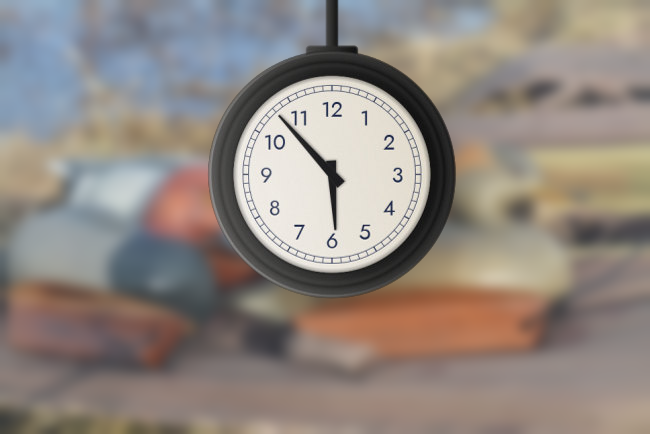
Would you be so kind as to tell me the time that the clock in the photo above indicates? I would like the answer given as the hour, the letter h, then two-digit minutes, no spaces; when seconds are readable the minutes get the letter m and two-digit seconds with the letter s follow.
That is 5h53
